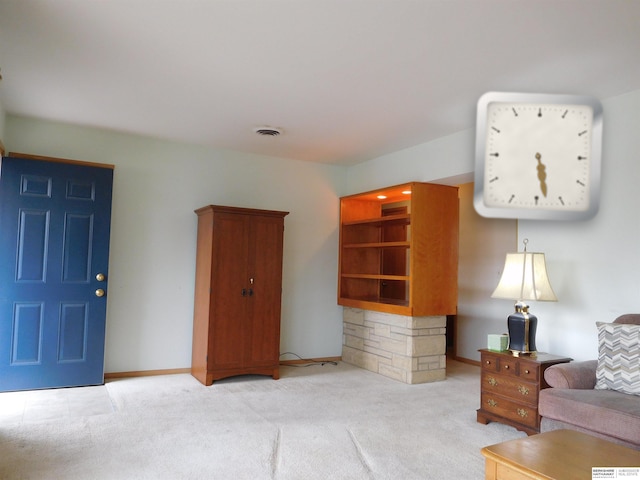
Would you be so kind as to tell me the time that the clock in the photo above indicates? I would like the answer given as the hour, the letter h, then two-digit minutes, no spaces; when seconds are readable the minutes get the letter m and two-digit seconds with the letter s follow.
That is 5h28
